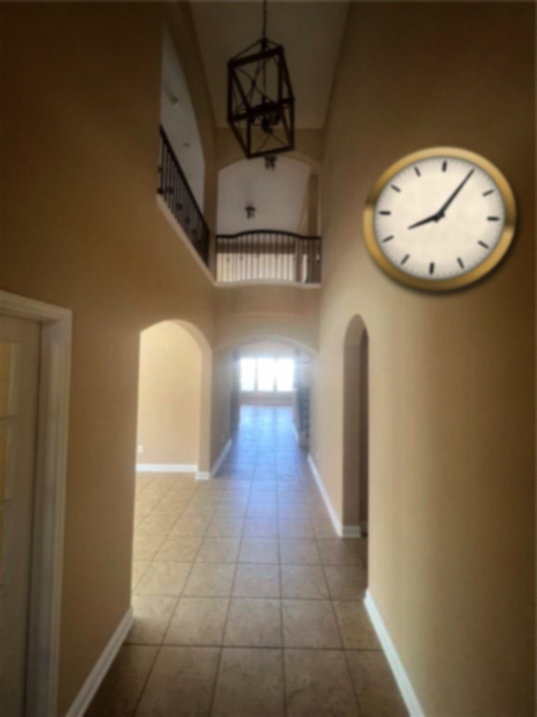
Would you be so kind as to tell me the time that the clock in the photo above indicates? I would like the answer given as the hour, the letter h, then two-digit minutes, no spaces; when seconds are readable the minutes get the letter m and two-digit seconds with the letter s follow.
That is 8h05
